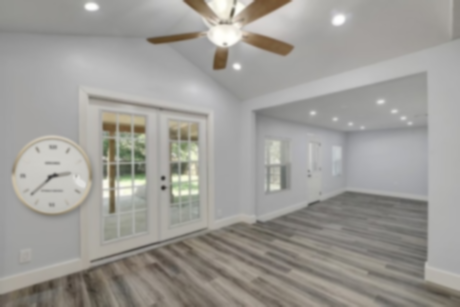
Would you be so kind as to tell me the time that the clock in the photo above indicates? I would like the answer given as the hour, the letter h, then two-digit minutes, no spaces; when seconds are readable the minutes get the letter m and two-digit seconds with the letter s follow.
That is 2h38
